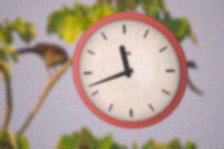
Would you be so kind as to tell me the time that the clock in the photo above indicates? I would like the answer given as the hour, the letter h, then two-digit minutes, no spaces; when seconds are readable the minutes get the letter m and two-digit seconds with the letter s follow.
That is 11h42
